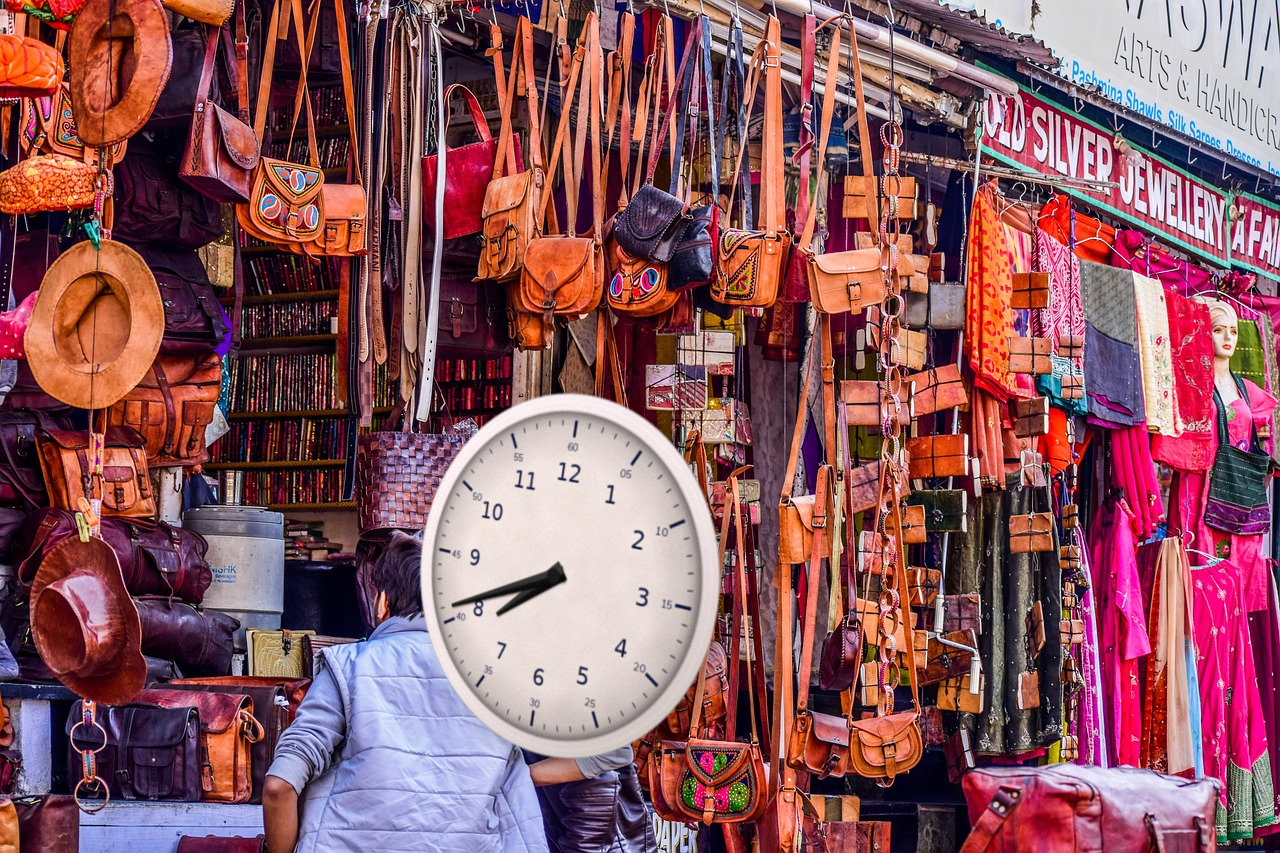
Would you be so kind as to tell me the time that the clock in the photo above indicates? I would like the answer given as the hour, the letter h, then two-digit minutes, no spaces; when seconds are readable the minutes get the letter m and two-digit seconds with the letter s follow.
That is 7h41
